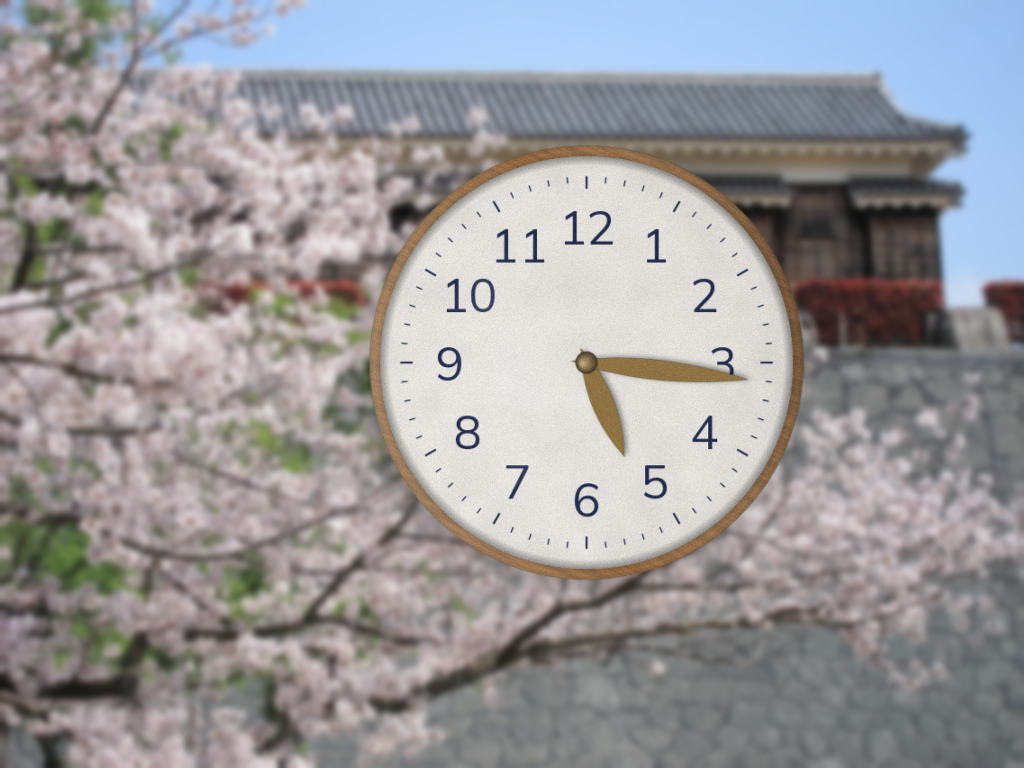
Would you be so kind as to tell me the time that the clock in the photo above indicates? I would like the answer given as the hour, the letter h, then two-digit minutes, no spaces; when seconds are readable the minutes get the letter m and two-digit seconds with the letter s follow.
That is 5h16
